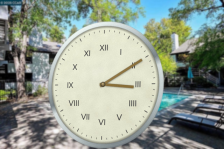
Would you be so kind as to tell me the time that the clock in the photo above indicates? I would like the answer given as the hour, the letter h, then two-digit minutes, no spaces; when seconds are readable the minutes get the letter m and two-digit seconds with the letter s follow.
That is 3h10
